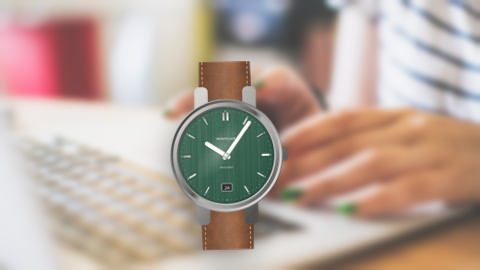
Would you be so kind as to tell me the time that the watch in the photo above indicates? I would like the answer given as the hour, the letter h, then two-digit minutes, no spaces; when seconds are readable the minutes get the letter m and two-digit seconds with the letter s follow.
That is 10h06
